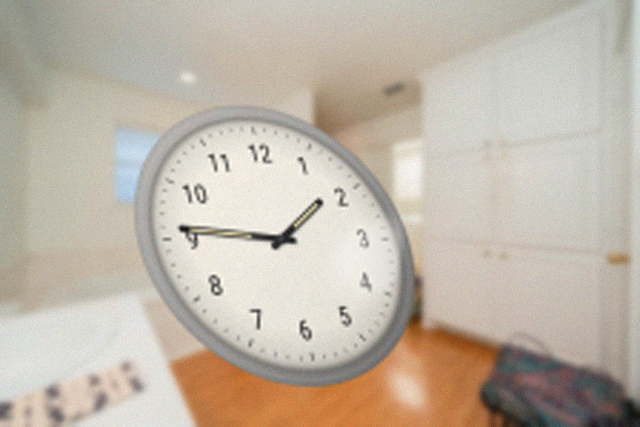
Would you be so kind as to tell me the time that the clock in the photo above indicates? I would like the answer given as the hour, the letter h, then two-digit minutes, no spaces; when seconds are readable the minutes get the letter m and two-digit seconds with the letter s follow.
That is 1h46
